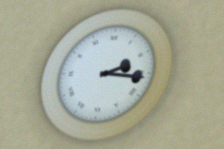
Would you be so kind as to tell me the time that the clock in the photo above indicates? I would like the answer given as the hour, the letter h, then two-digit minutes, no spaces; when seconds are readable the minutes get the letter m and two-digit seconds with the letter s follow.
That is 2h16
